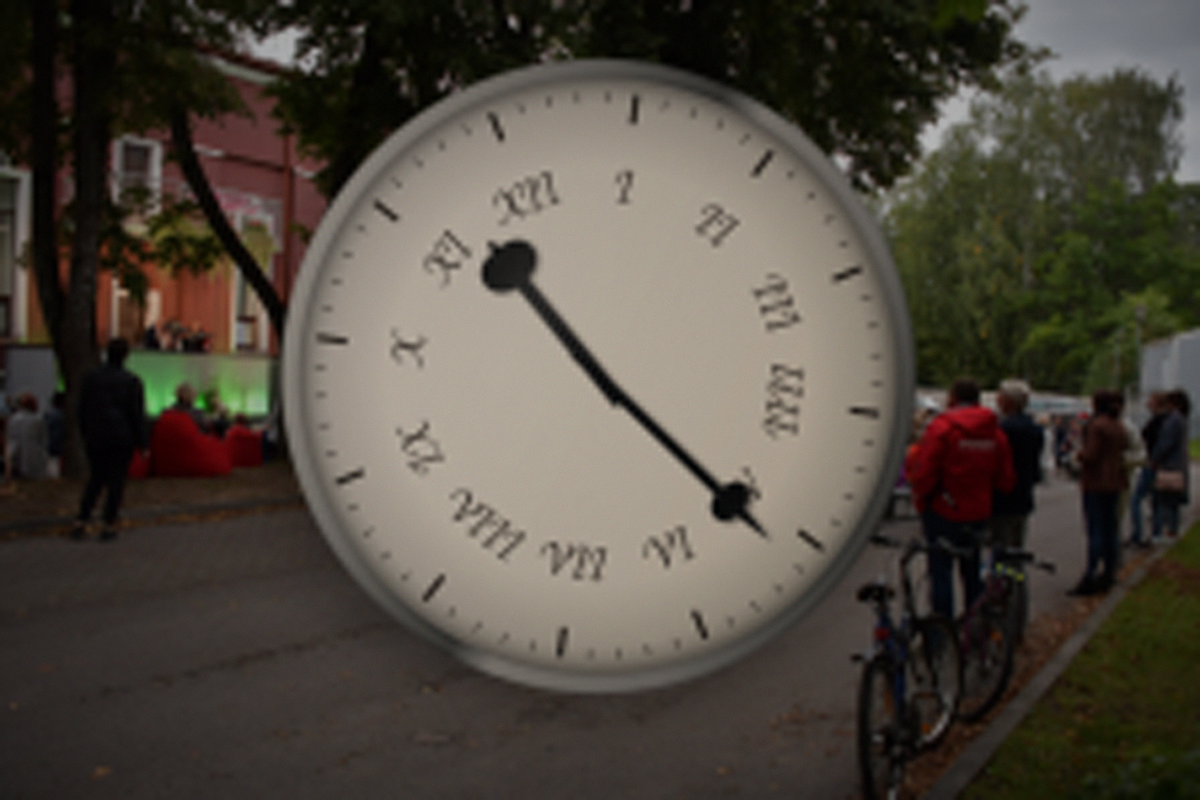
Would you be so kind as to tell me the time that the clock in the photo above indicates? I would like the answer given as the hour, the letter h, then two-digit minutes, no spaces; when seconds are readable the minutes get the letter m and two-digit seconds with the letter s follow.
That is 11h26
